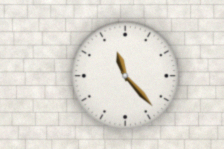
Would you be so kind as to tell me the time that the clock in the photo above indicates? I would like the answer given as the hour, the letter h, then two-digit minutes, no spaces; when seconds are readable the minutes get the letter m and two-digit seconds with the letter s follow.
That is 11h23
